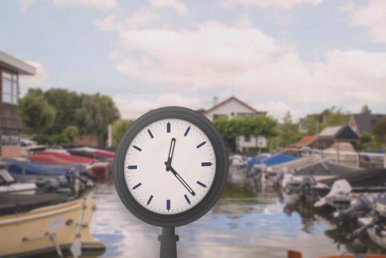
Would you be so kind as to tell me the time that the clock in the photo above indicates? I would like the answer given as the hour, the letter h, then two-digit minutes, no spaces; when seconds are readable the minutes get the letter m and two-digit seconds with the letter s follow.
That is 12h23
